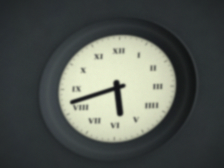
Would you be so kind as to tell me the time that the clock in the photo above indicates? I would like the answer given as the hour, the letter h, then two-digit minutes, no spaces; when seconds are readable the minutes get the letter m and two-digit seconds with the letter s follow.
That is 5h42
